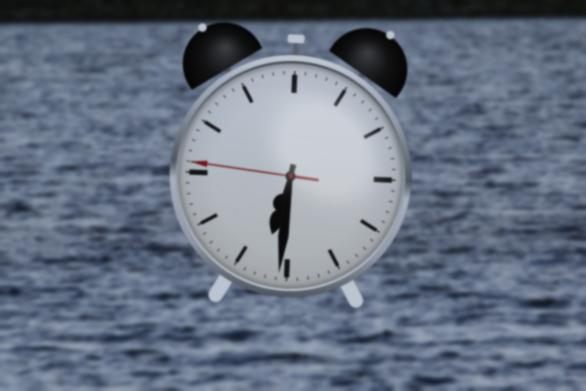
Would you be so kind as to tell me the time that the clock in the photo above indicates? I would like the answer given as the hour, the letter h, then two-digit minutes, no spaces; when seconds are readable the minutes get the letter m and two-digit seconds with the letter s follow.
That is 6h30m46s
